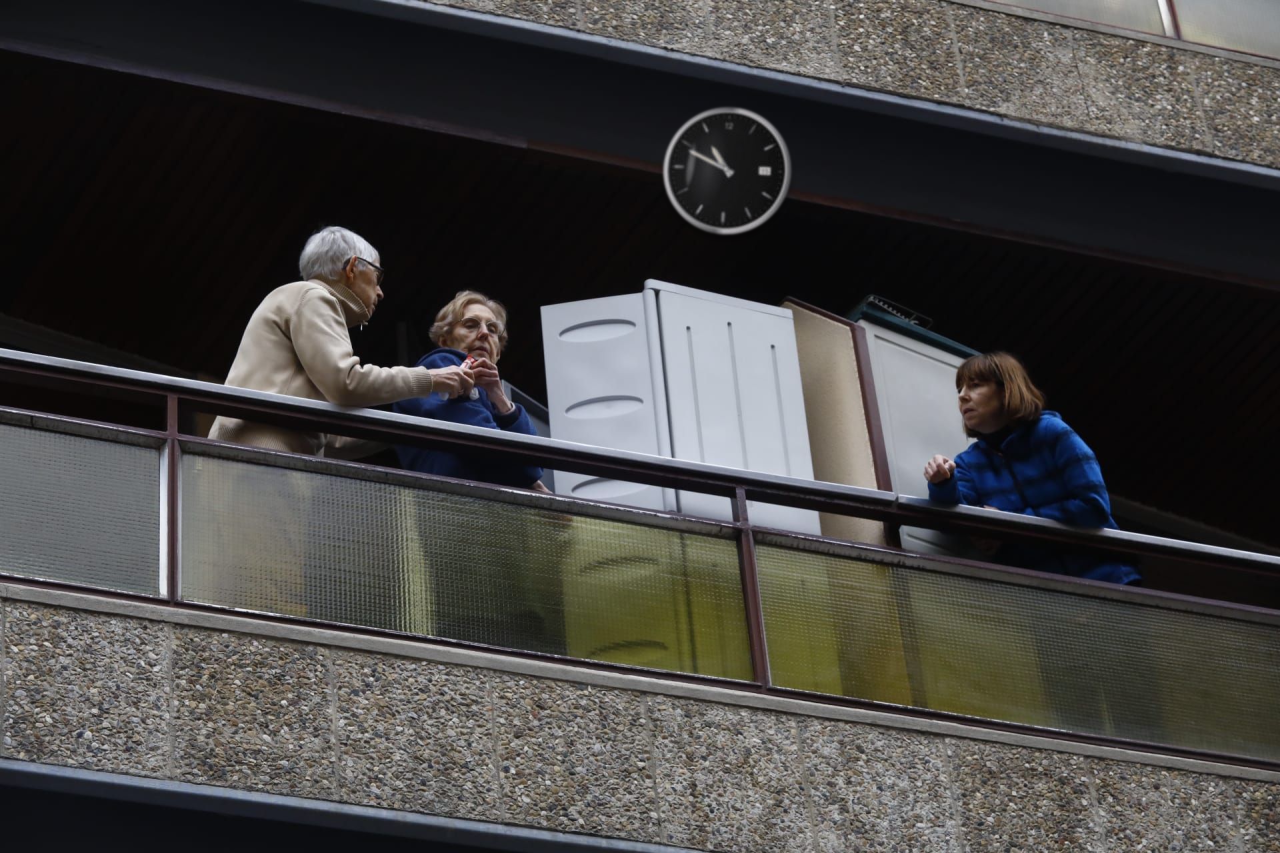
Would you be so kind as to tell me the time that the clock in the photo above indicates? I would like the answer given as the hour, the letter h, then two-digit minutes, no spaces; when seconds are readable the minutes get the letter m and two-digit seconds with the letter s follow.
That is 10h49
